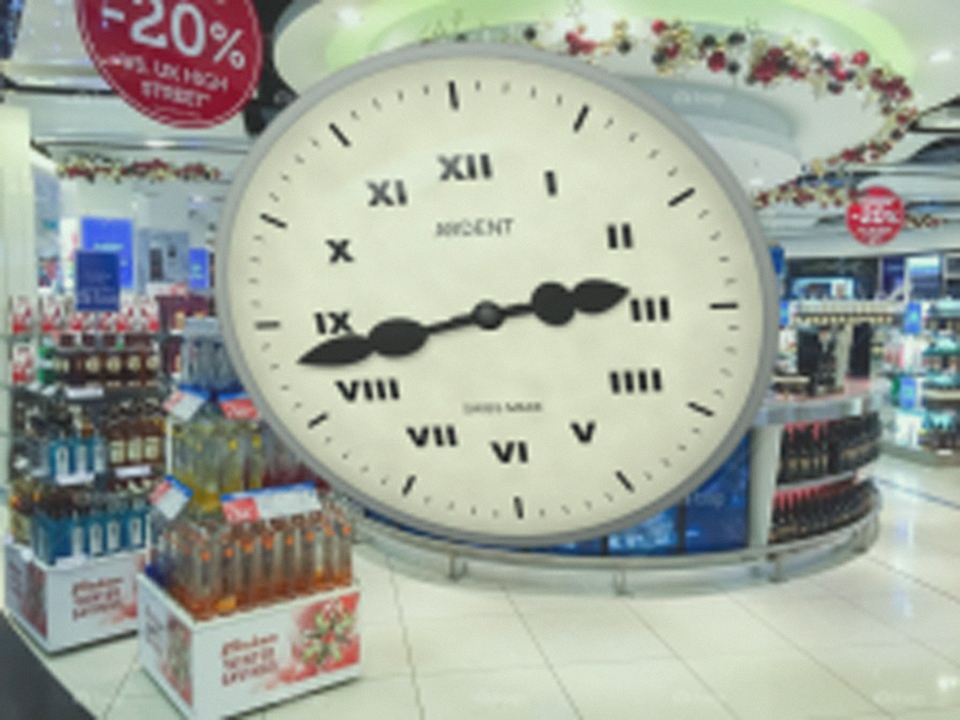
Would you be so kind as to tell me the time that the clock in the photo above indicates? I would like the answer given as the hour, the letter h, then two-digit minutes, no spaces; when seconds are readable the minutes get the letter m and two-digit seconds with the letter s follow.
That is 2h43
